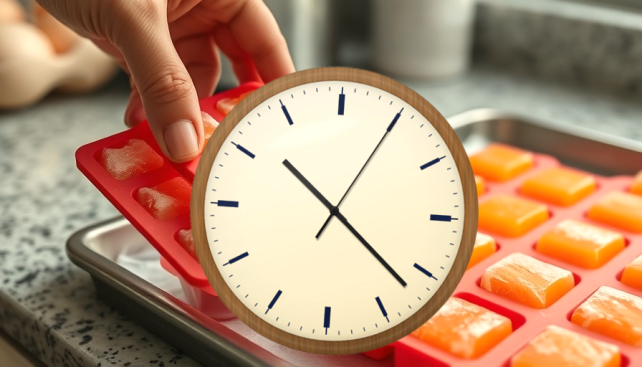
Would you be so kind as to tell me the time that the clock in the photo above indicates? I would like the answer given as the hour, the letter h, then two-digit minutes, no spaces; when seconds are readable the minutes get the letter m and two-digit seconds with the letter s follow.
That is 10h22m05s
